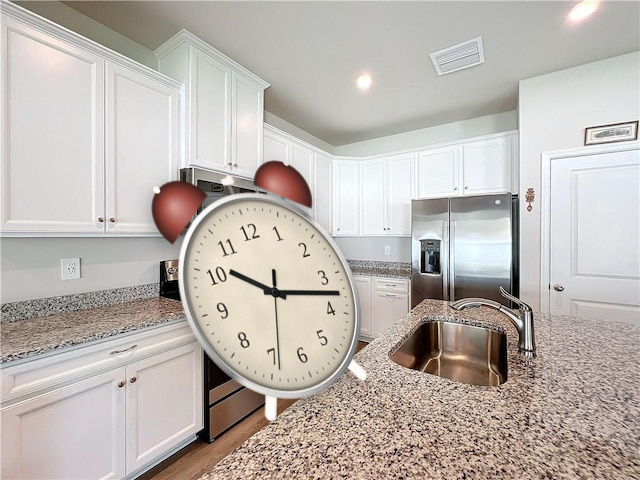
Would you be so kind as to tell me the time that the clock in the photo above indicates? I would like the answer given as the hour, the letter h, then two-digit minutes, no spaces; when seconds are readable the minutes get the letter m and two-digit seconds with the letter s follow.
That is 10h17m34s
